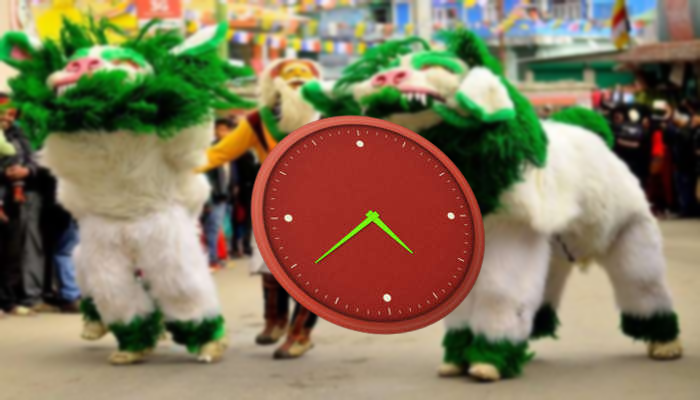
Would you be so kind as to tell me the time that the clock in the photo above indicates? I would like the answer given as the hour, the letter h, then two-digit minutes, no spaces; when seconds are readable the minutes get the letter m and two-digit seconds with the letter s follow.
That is 4h39
